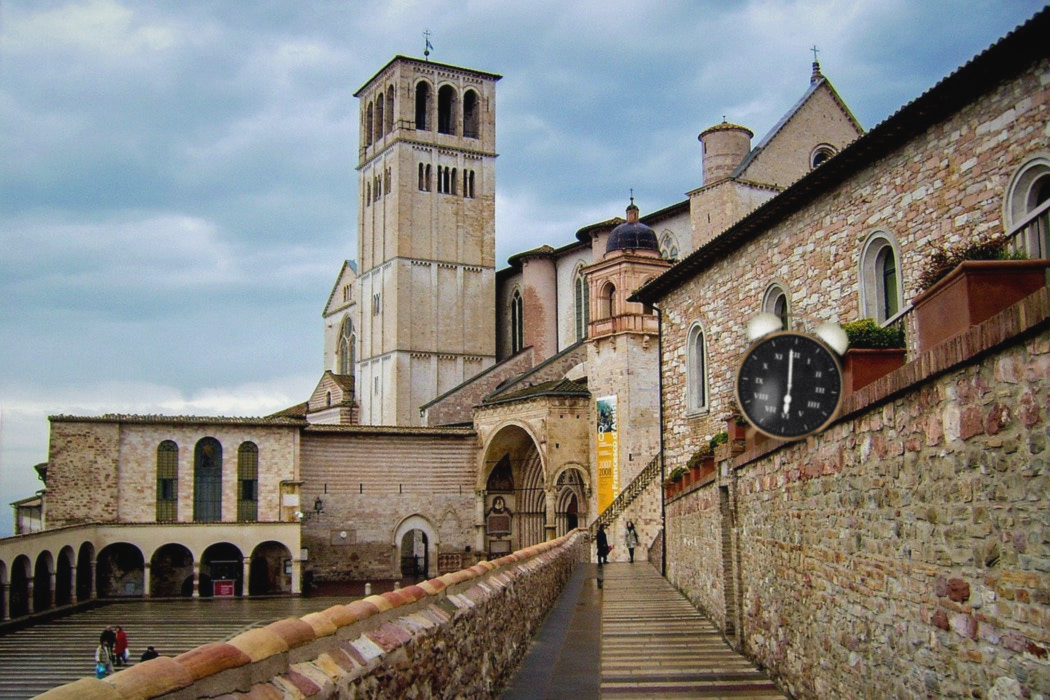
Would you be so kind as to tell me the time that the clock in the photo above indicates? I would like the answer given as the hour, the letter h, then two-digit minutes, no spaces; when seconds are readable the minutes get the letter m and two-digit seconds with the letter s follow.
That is 5h59
